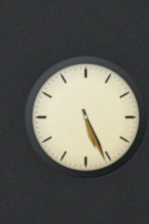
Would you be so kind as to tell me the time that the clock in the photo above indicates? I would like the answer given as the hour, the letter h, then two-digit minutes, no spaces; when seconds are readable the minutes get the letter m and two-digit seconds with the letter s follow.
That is 5h26
